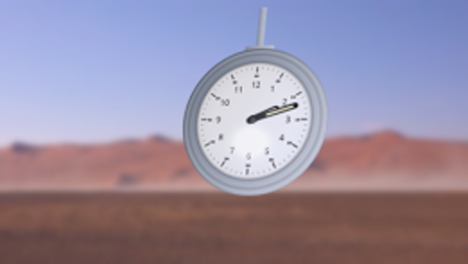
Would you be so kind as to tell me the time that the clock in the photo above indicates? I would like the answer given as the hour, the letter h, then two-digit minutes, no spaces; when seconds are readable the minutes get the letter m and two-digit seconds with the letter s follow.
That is 2h12
